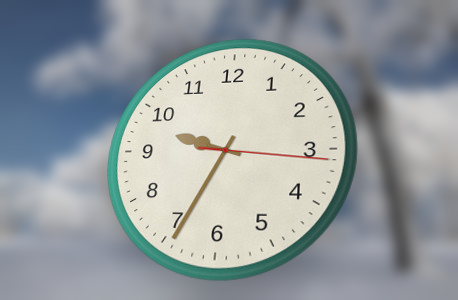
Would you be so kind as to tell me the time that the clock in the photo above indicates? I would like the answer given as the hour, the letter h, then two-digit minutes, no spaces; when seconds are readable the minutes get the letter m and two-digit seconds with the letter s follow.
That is 9h34m16s
